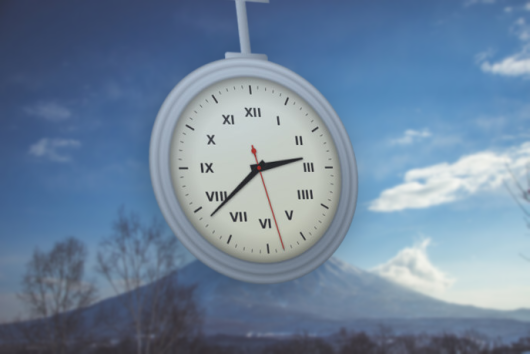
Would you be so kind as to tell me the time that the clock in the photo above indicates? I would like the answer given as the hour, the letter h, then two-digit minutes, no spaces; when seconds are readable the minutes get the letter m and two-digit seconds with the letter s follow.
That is 2h38m28s
